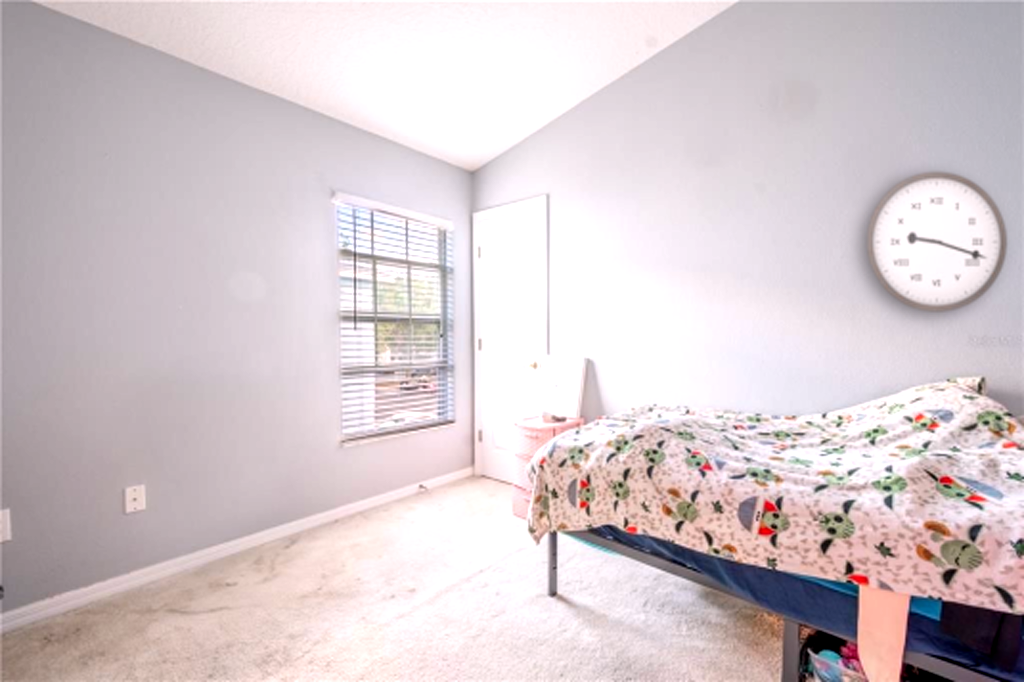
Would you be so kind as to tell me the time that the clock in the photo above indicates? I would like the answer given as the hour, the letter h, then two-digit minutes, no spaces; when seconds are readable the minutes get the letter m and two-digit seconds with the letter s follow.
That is 9h18
